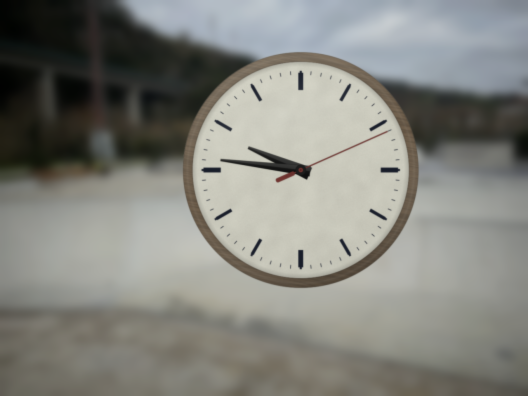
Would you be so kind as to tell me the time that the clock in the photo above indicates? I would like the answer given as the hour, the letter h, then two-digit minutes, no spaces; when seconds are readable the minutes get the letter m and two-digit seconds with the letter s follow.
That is 9h46m11s
